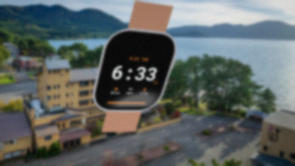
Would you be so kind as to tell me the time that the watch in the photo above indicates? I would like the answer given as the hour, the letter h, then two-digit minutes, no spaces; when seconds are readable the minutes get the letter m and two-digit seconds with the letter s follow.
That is 6h33
